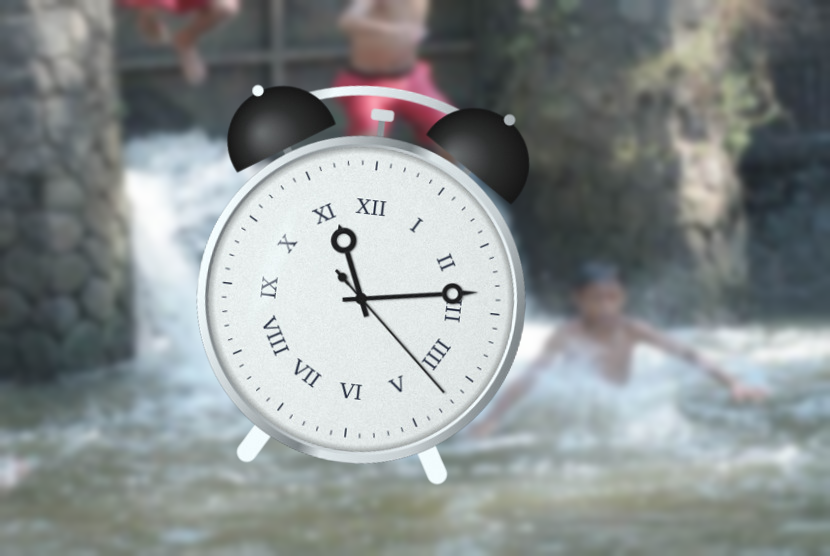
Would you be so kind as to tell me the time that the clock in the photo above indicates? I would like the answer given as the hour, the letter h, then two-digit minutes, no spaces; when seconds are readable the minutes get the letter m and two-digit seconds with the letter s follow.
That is 11h13m22s
